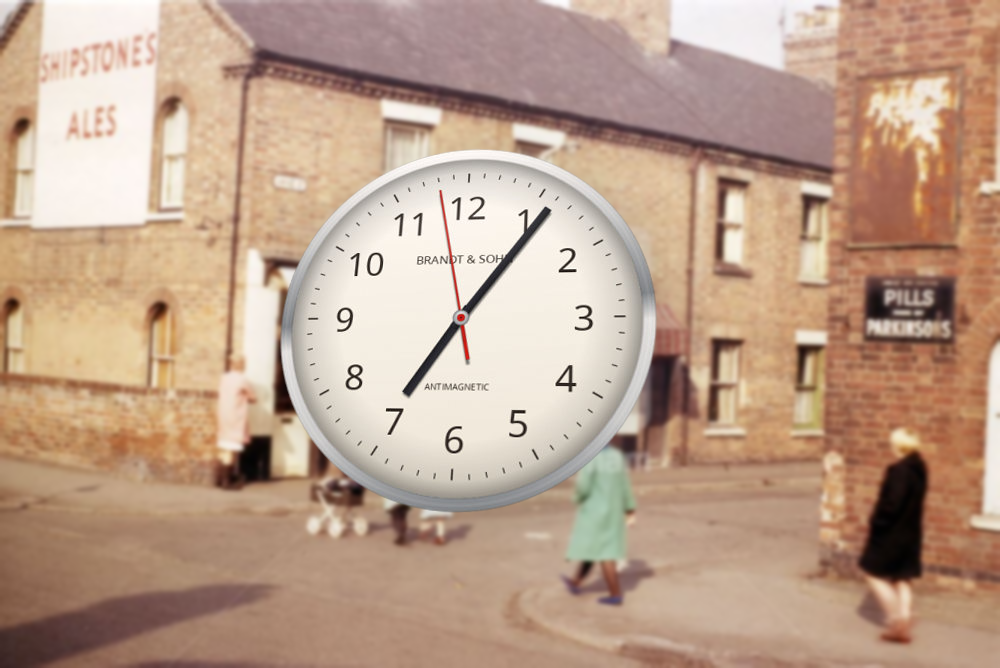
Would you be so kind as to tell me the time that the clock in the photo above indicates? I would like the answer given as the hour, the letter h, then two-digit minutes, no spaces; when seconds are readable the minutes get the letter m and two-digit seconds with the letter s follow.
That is 7h05m58s
